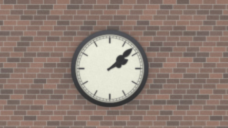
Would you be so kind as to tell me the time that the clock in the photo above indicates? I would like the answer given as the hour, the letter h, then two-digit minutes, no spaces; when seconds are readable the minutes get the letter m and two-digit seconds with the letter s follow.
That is 2h08
